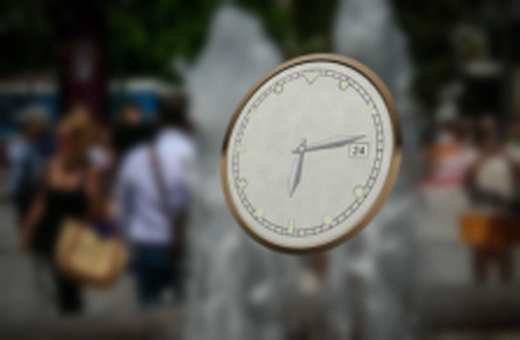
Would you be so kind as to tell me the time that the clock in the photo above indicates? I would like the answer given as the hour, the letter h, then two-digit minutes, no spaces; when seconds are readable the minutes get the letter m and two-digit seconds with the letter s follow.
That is 6h13
